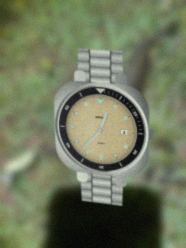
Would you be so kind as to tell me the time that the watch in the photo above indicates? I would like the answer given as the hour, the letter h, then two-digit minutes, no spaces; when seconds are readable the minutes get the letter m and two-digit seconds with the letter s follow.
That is 12h37
